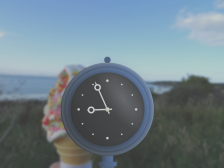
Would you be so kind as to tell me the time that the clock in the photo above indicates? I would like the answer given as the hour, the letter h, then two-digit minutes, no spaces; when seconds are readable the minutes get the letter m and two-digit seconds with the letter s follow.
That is 8h56
